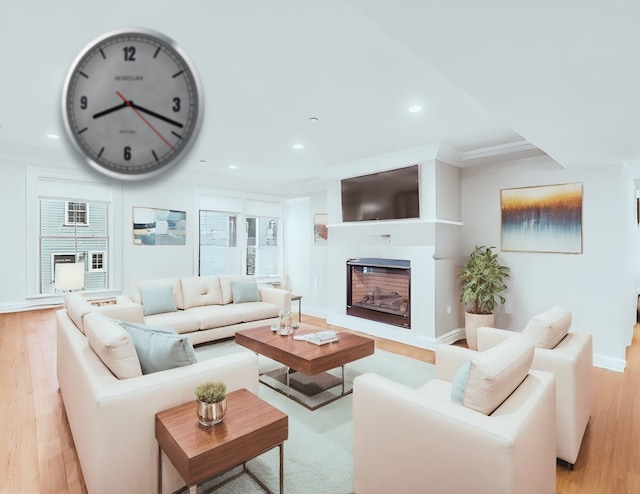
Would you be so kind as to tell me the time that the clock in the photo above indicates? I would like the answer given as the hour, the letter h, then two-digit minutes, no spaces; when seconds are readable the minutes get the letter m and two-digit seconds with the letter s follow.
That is 8h18m22s
